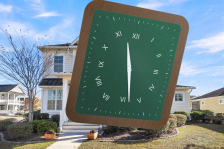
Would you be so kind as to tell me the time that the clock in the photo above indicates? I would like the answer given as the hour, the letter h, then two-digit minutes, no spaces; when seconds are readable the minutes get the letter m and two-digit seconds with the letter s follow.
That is 11h28
